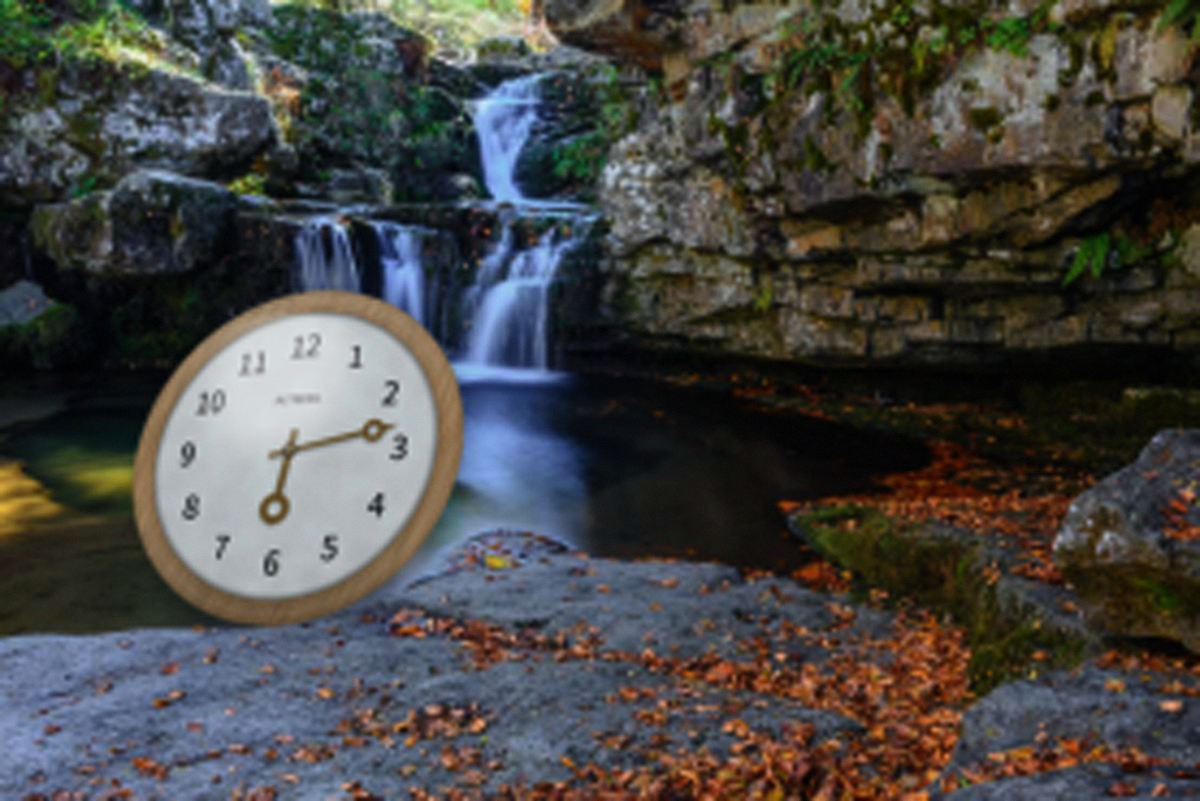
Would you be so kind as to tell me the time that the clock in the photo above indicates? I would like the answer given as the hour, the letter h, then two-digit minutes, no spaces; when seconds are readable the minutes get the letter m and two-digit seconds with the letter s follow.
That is 6h13
